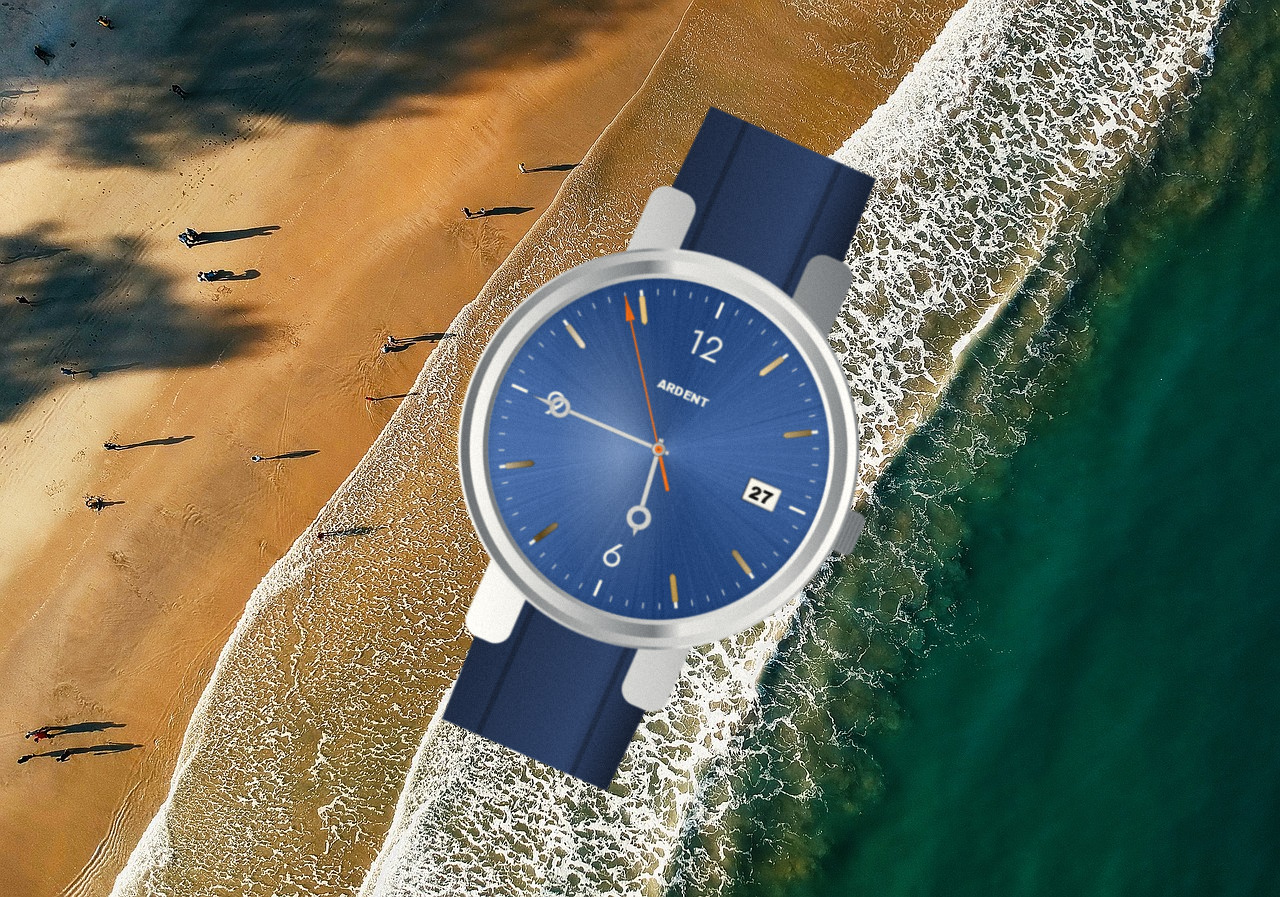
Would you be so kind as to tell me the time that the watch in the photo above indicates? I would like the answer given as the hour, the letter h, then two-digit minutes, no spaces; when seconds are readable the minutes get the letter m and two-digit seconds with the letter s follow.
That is 5h44m54s
